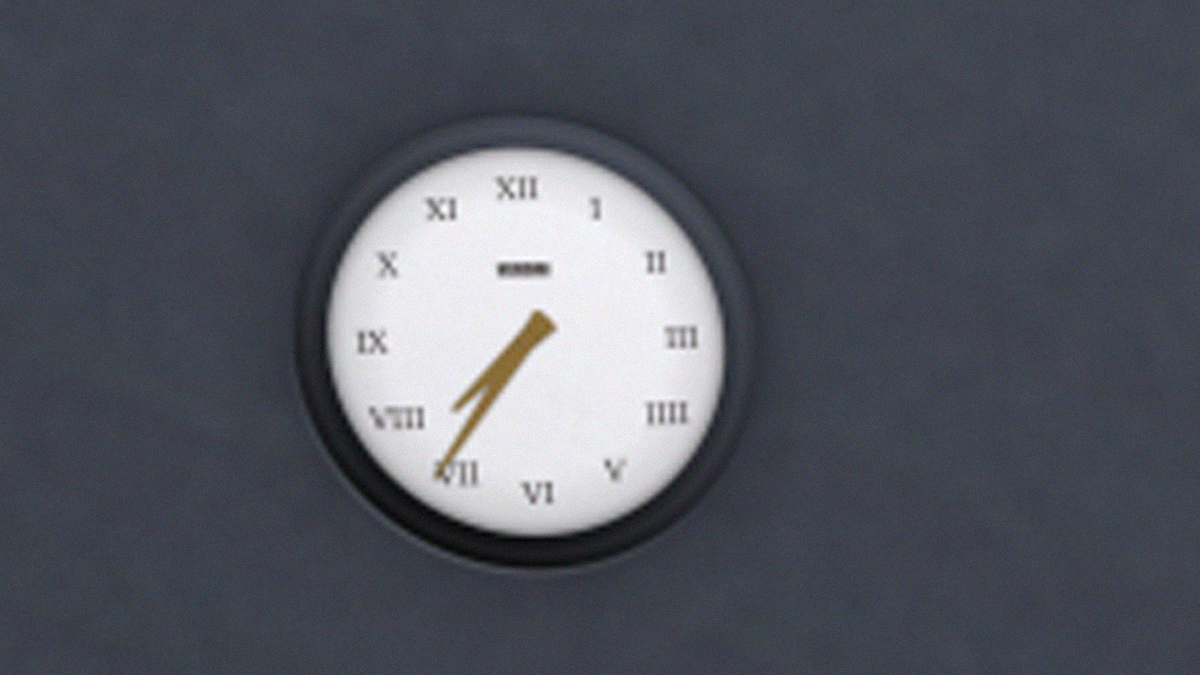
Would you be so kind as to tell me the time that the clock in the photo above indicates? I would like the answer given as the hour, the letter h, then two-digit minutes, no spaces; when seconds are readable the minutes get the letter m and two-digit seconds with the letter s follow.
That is 7h36
